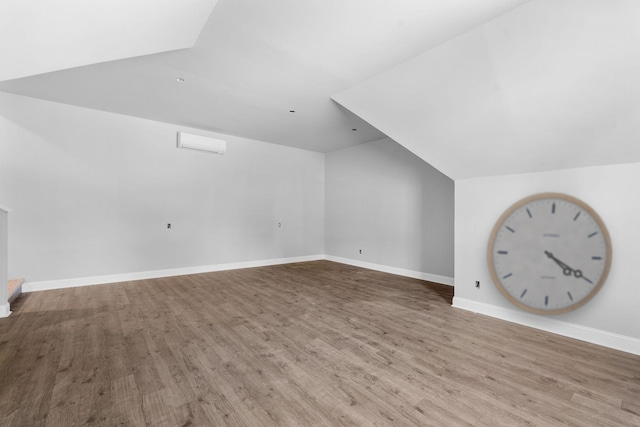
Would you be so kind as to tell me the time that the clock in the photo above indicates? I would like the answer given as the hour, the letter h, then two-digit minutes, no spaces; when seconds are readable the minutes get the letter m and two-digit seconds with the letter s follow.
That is 4h20
